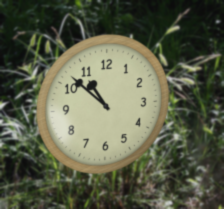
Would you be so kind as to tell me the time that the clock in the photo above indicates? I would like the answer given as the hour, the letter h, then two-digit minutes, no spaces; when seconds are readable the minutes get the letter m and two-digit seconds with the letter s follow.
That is 10h52
